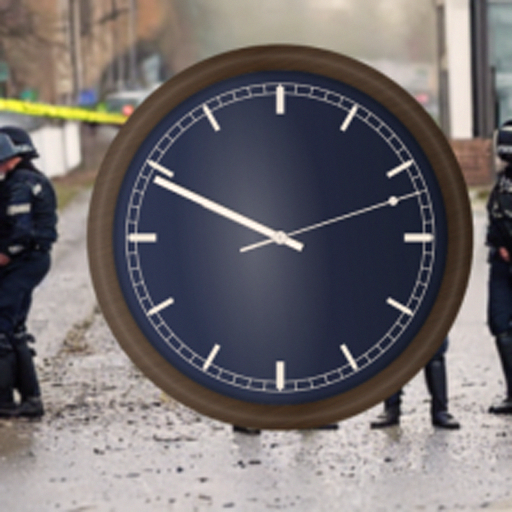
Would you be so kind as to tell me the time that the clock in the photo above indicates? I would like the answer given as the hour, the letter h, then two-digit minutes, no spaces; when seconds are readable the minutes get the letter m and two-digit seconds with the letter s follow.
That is 9h49m12s
